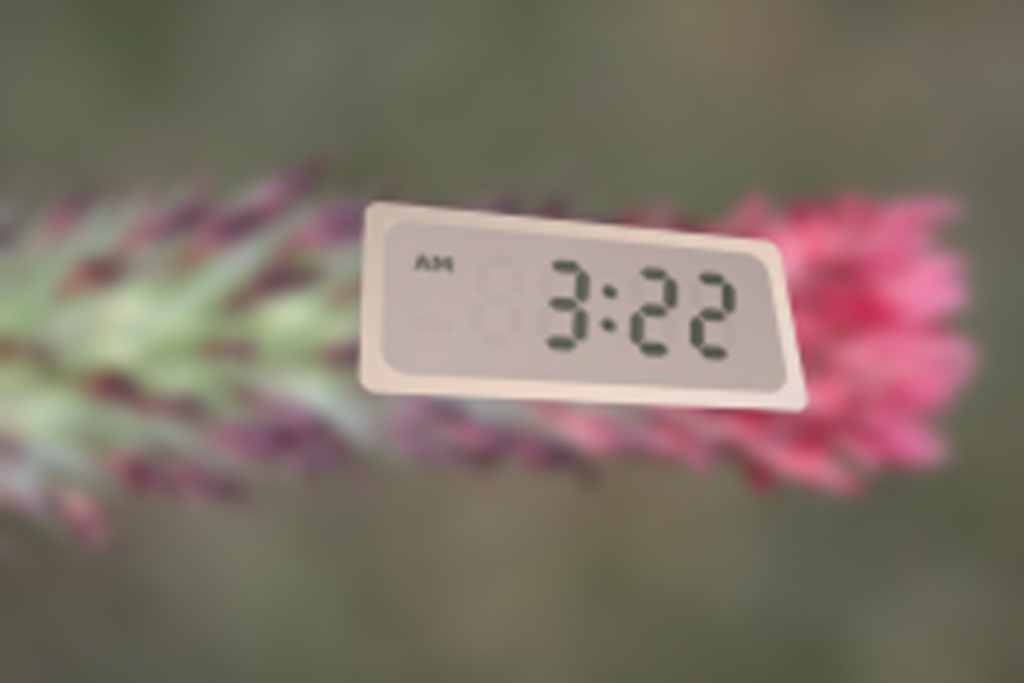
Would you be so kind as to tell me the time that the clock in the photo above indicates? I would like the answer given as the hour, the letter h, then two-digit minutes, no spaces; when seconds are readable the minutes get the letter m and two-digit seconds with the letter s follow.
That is 3h22
